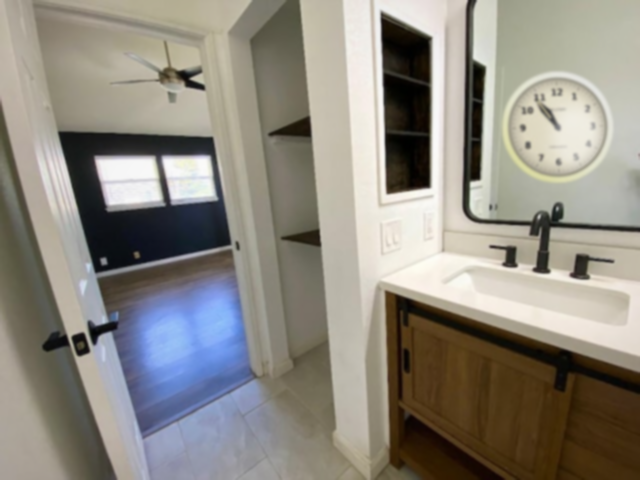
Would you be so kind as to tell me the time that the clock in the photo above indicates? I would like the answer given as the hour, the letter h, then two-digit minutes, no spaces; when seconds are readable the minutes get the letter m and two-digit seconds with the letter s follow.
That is 10h54
